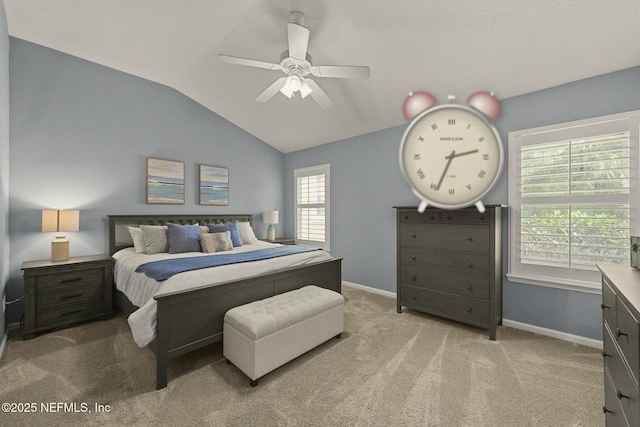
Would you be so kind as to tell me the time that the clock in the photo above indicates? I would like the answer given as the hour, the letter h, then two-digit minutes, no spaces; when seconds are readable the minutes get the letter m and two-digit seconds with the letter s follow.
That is 2h34
